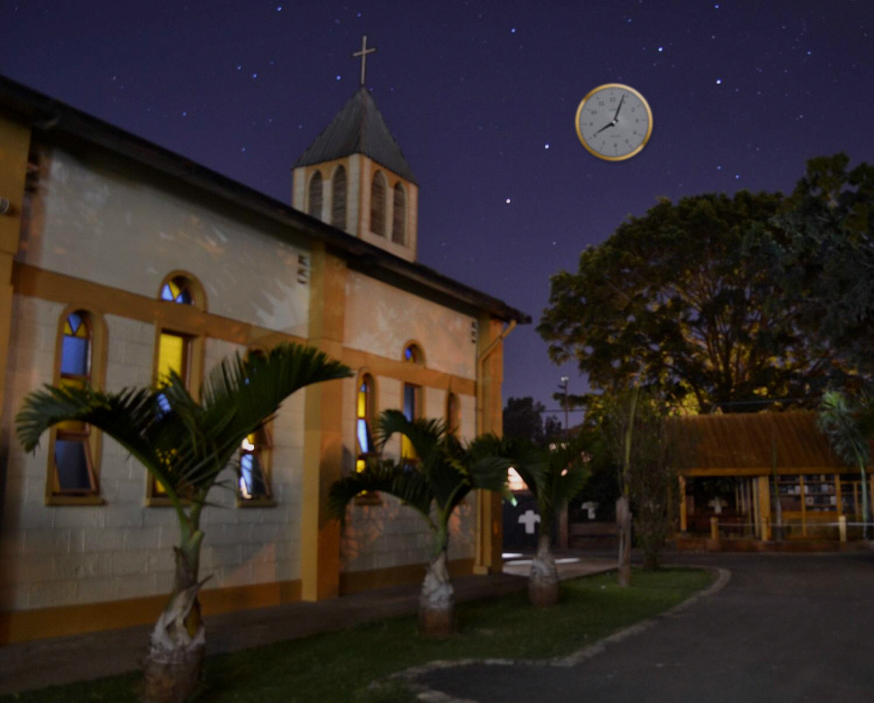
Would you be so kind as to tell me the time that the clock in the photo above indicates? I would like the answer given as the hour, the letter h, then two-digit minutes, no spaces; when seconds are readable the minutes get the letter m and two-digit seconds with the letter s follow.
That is 8h04
